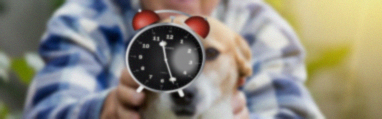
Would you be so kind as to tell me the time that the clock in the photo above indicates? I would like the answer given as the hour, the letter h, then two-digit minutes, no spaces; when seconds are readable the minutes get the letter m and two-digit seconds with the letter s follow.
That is 11h26
